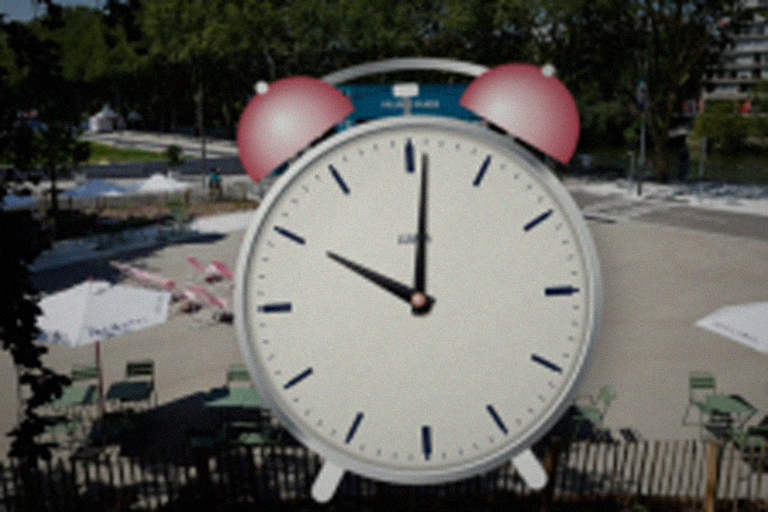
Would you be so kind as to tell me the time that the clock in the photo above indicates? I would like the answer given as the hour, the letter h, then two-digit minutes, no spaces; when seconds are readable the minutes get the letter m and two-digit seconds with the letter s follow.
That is 10h01
